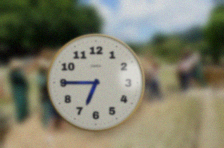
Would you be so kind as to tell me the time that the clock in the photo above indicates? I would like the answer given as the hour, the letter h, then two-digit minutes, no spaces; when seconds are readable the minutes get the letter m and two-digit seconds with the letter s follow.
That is 6h45
